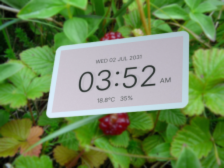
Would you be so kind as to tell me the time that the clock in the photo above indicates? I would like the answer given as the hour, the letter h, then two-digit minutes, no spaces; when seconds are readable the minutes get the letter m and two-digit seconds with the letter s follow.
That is 3h52
